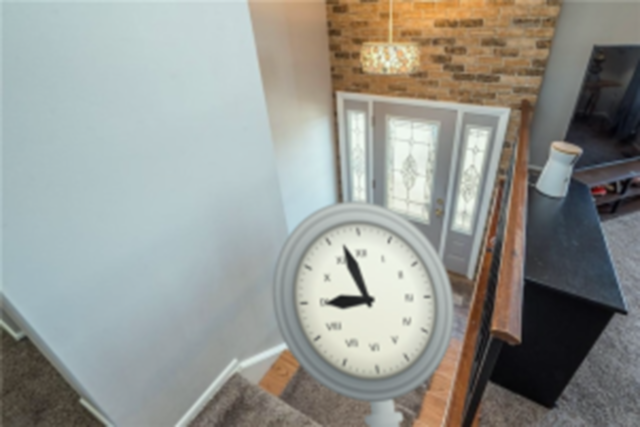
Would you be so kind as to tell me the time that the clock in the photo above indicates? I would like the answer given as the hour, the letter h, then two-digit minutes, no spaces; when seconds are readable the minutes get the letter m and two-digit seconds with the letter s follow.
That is 8h57
